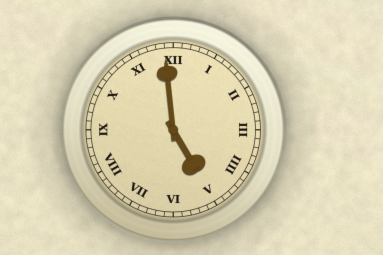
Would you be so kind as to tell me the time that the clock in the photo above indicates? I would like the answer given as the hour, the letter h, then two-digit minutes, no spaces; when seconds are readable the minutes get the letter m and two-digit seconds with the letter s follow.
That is 4h59
